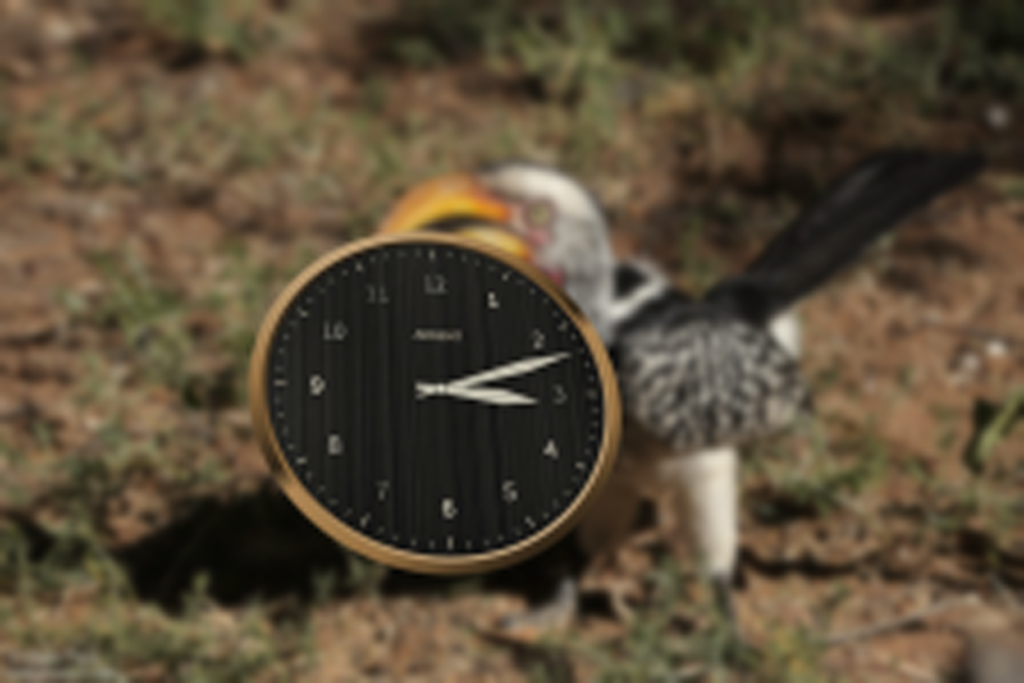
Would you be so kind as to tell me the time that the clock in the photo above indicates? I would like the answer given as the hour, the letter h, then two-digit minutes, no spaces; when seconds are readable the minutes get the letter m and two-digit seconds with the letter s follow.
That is 3h12
